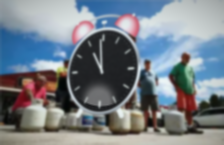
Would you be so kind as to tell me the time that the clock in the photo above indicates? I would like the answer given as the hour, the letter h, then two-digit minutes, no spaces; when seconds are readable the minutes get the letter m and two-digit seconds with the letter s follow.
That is 10h59
